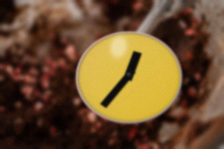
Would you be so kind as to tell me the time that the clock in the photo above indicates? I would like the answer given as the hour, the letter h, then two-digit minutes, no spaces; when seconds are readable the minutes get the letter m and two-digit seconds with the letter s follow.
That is 12h36
